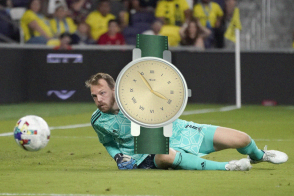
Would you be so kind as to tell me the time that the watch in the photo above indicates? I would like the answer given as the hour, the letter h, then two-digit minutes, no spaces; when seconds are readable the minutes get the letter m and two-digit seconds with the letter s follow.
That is 3h54
